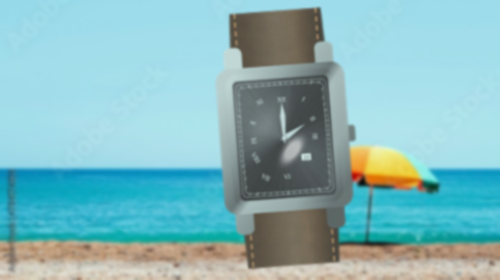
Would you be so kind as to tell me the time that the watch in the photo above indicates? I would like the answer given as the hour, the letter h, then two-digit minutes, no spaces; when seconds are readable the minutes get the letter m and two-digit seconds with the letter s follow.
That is 2h00
